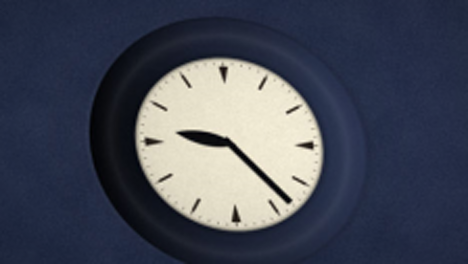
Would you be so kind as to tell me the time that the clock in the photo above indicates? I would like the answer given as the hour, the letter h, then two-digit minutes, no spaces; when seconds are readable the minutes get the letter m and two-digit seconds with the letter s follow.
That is 9h23
